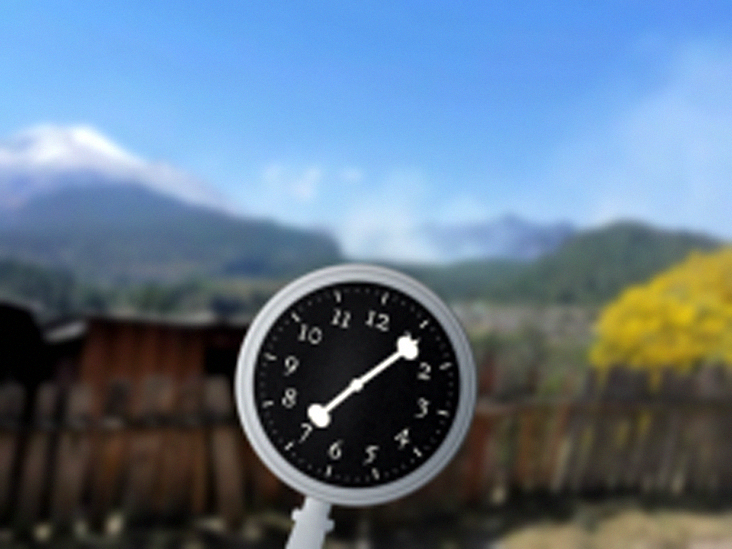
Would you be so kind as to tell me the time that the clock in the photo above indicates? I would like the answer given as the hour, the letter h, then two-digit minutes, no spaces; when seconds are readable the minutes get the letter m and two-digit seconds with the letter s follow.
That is 7h06
